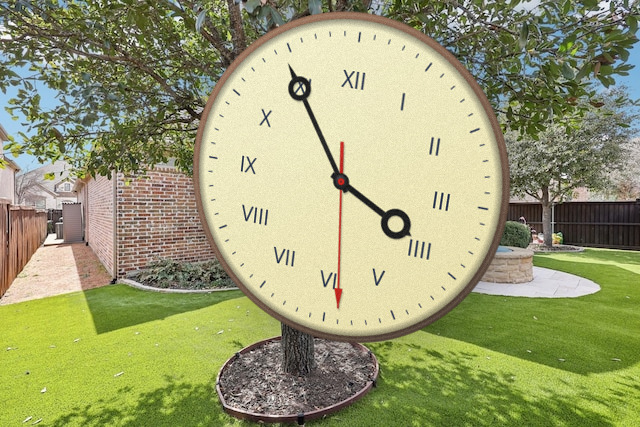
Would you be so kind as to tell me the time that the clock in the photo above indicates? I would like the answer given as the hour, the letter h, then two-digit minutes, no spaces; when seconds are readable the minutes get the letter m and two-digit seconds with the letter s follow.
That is 3h54m29s
